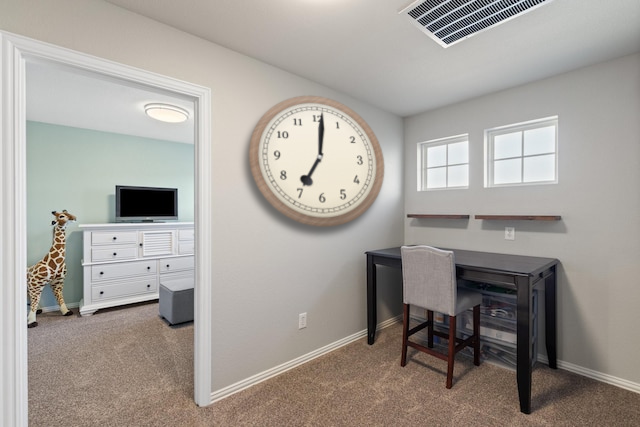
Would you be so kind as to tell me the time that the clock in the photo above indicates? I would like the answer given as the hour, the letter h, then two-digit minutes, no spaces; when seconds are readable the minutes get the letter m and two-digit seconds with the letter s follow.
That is 7h01
